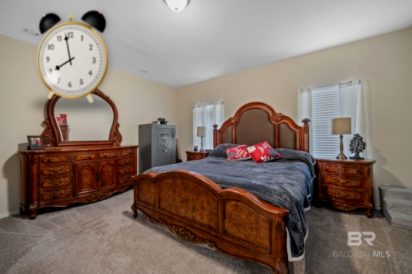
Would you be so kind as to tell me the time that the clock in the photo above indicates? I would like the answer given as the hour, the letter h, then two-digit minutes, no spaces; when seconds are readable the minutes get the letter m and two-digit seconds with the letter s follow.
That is 7h58
